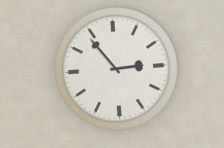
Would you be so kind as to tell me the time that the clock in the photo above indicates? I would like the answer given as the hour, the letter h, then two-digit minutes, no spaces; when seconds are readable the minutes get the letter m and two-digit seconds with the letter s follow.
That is 2h54
